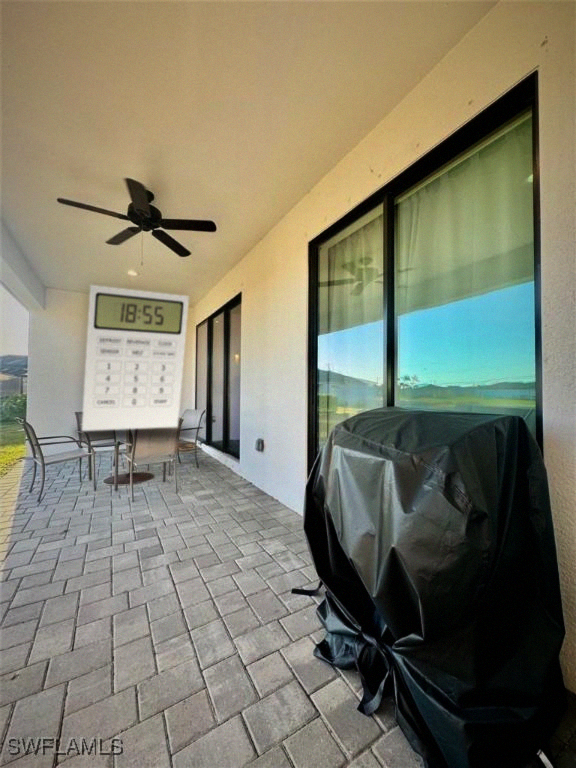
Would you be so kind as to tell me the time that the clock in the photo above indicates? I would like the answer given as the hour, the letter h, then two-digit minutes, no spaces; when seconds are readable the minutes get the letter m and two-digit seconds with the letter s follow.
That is 18h55
